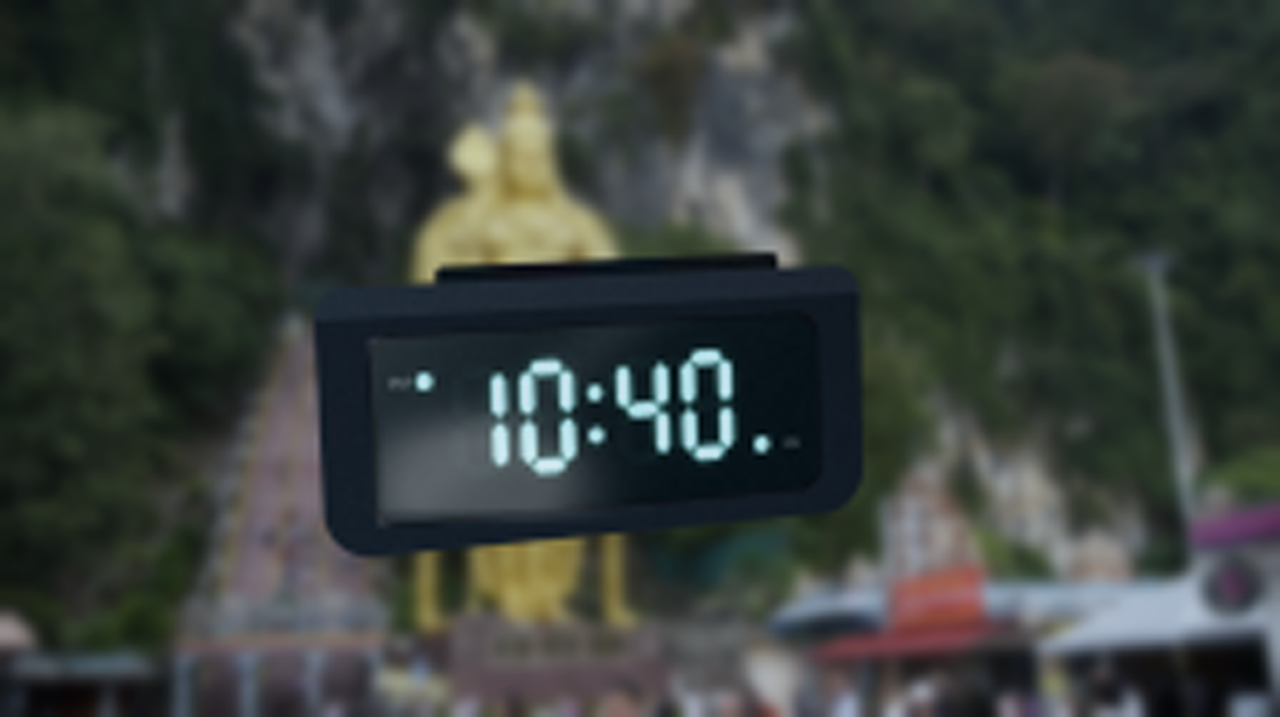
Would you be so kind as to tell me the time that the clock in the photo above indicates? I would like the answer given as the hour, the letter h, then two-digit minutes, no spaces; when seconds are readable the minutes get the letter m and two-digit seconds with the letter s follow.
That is 10h40
